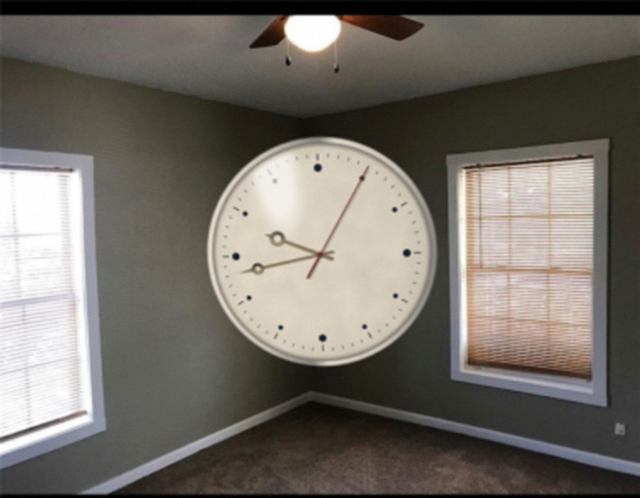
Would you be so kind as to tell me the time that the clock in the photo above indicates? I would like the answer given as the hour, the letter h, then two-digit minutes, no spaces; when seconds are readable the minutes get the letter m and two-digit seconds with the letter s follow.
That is 9h43m05s
